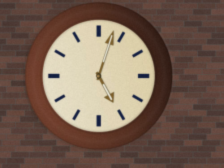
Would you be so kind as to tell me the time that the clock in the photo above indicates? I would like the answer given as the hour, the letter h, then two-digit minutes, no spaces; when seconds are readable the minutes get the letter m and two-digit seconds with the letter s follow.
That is 5h03
